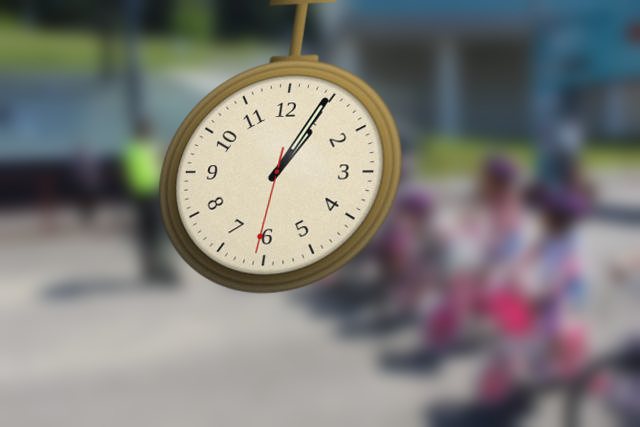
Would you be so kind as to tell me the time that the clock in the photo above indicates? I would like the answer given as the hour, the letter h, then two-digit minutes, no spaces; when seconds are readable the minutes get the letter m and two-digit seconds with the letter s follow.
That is 1h04m31s
